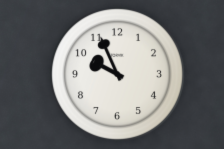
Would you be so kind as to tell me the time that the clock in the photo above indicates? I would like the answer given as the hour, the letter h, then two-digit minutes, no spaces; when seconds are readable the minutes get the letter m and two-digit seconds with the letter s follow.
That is 9h56
